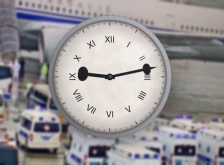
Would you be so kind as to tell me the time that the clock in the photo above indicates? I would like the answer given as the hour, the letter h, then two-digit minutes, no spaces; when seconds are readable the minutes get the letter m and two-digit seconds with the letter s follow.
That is 9h13
